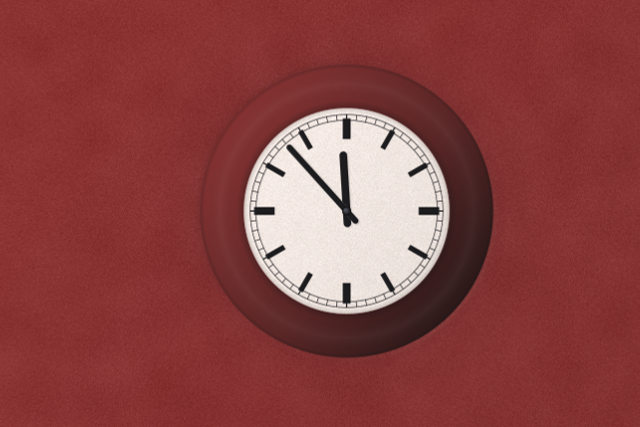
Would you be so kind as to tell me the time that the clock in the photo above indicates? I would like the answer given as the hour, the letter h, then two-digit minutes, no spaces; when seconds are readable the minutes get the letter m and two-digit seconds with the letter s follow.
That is 11h53
